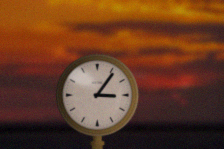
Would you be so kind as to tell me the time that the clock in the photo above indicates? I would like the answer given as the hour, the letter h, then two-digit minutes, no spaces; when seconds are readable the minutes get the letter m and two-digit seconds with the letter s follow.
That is 3h06
